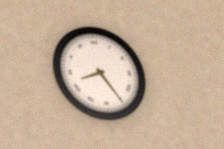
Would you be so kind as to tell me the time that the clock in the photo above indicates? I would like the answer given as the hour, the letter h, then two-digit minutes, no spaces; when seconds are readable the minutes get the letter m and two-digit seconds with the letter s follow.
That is 8h25
